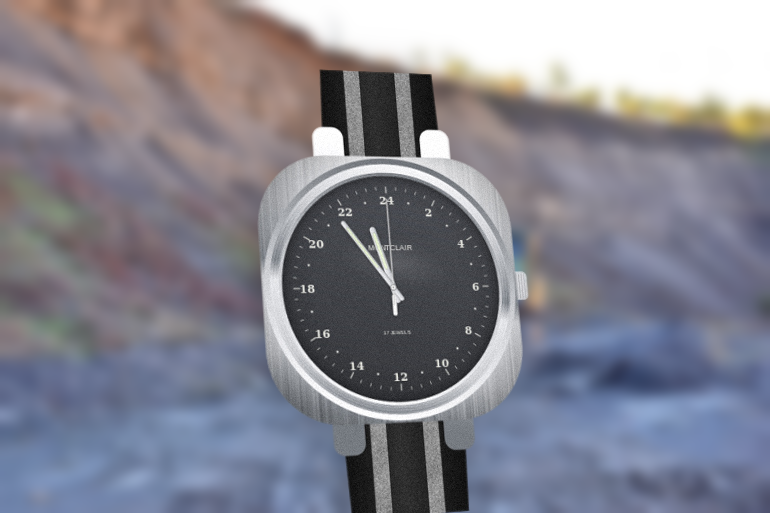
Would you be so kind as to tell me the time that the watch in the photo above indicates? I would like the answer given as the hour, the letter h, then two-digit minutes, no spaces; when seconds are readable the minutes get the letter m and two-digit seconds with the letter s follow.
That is 22h54m00s
